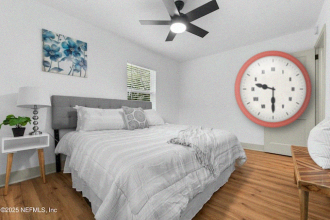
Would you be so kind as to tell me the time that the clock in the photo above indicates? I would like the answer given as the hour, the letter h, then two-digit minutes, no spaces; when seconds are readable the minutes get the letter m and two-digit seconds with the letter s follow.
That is 9h30
